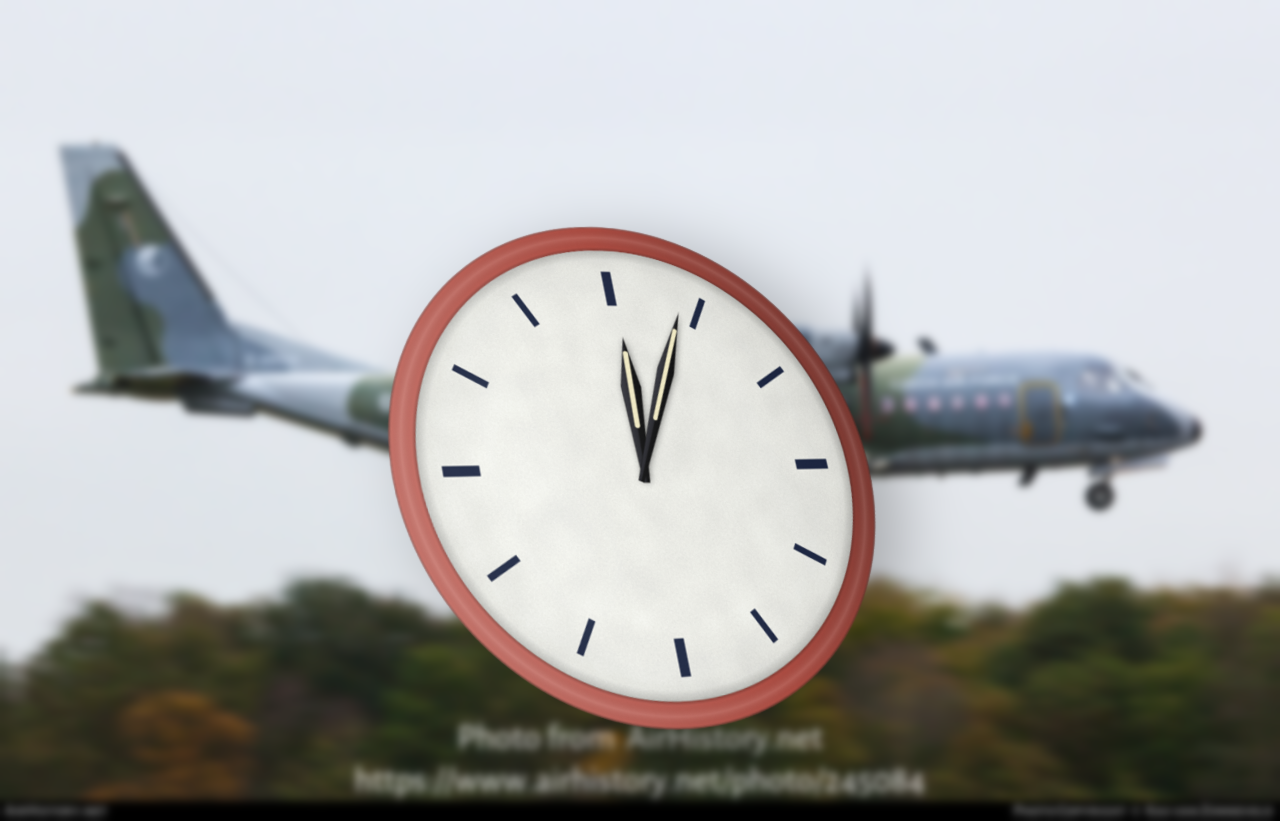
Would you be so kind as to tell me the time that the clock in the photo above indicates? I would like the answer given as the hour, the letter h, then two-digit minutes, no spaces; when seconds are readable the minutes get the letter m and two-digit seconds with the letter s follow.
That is 12h04
